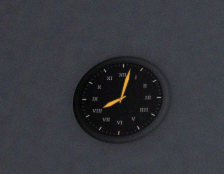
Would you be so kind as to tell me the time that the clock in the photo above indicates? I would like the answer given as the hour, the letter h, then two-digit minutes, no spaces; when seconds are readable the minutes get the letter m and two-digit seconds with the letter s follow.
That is 8h02
